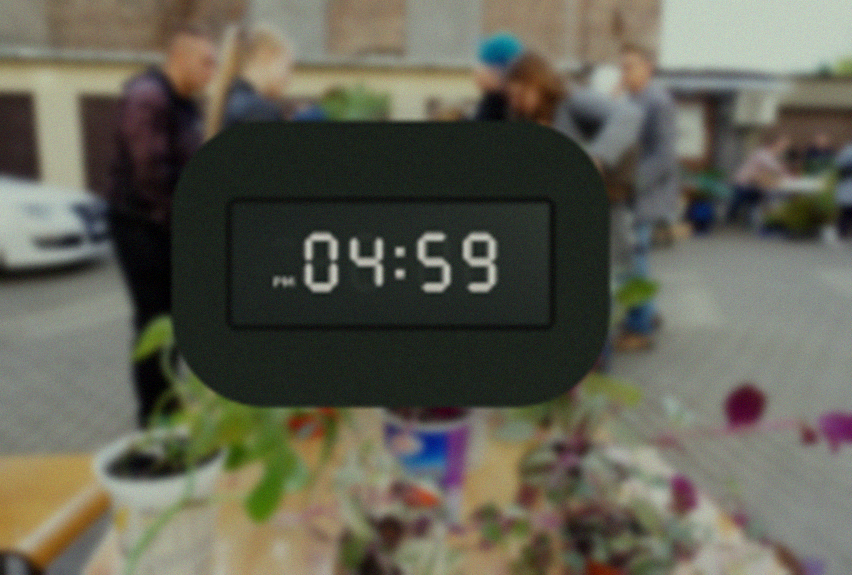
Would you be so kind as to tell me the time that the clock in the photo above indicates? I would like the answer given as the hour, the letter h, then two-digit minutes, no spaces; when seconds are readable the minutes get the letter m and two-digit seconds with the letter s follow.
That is 4h59
